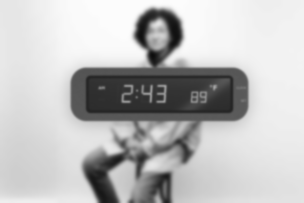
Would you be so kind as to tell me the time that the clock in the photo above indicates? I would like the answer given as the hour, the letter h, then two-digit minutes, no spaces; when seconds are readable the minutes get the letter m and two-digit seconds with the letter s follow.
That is 2h43
